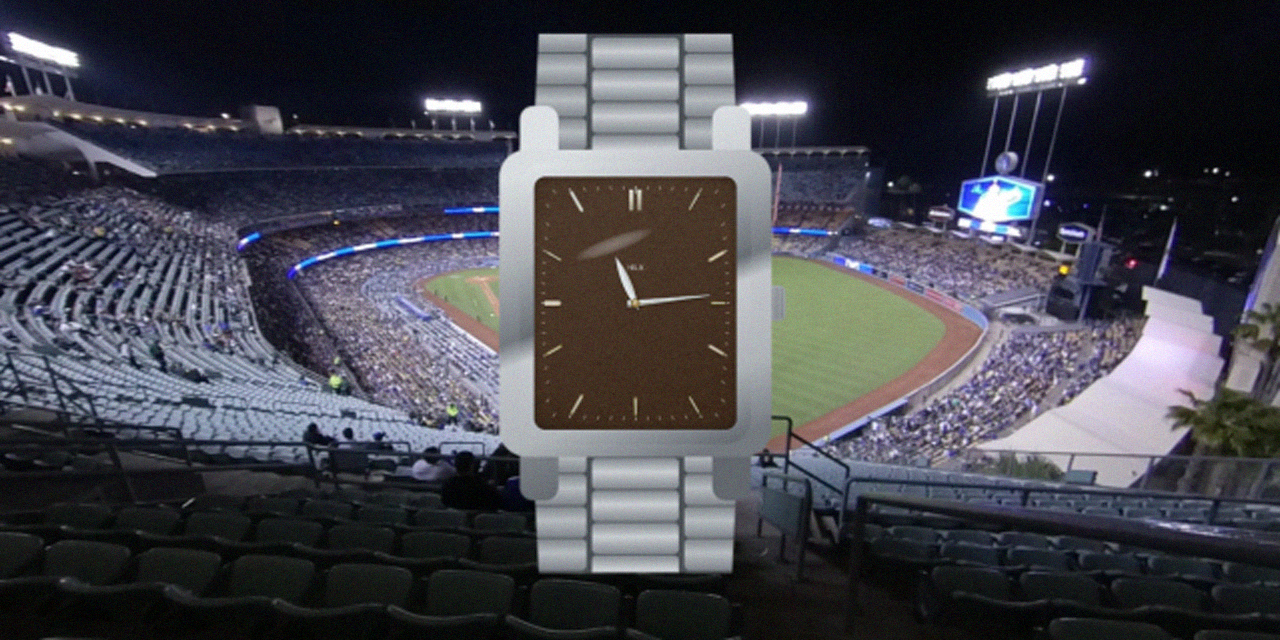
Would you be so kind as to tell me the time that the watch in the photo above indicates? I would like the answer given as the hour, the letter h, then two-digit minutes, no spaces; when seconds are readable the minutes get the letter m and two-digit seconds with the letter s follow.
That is 11h14
